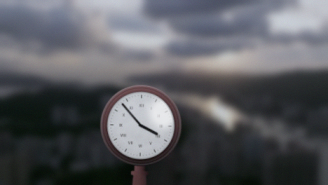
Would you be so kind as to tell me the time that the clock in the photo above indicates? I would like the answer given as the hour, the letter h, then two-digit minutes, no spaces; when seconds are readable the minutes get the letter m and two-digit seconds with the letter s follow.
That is 3h53
